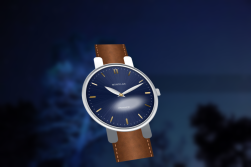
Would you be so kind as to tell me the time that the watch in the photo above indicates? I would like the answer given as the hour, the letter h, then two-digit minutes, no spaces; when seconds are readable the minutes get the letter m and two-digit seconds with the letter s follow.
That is 10h11
